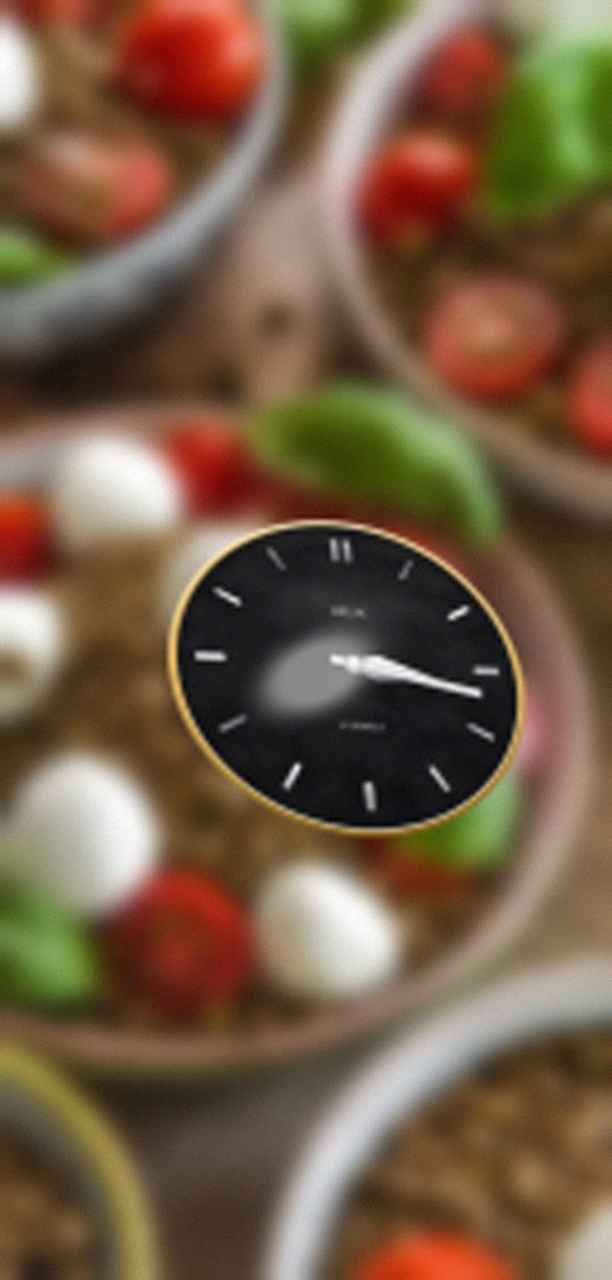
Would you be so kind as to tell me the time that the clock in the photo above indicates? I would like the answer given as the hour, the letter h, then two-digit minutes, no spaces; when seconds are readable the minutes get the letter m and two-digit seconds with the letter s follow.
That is 3h17
